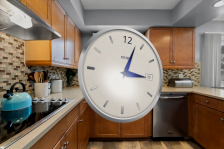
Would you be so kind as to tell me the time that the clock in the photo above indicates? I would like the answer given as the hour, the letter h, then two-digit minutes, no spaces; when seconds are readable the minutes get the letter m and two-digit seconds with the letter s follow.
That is 3h03
